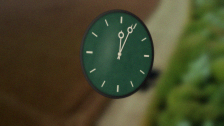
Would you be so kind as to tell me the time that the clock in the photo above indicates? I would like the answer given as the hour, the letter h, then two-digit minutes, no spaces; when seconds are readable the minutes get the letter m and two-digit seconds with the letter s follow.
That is 12h04
